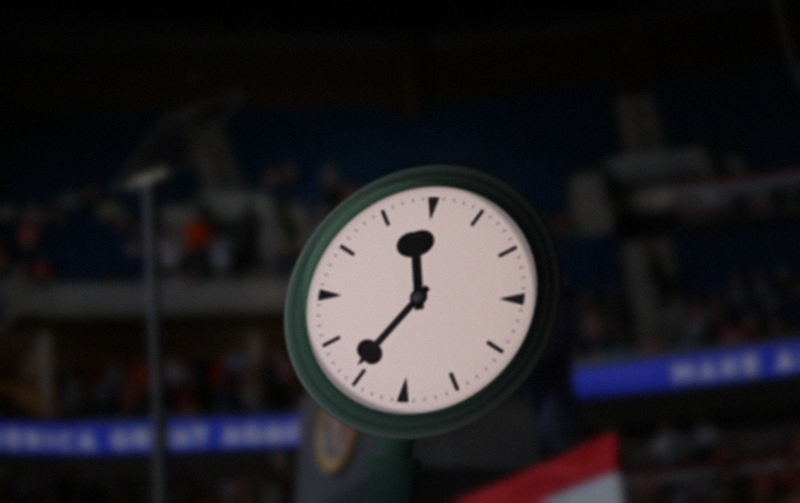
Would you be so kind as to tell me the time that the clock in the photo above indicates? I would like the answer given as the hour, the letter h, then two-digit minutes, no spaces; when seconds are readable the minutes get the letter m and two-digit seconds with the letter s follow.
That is 11h36
